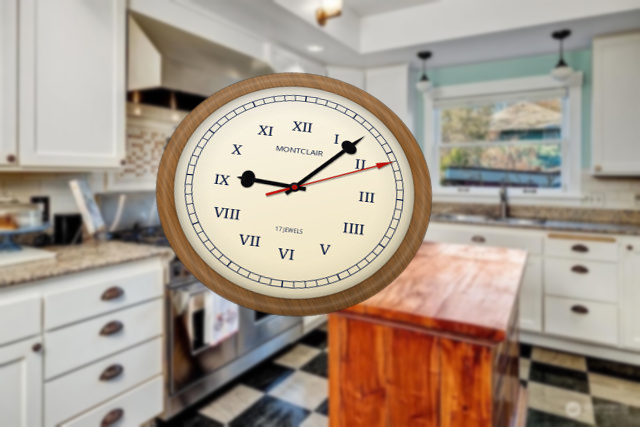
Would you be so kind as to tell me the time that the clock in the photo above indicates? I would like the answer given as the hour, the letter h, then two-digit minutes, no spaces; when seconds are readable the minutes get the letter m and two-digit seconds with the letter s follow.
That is 9h07m11s
